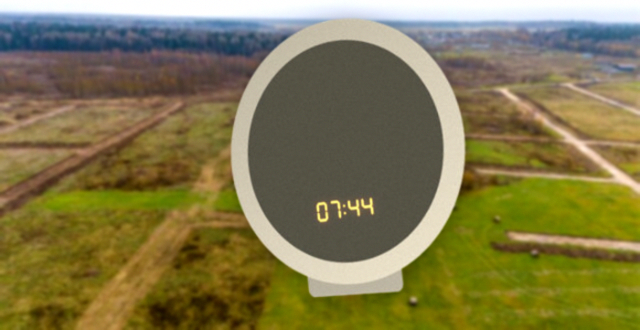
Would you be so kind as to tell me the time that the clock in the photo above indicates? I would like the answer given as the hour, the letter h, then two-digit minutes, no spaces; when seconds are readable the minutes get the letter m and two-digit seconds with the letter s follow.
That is 7h44
